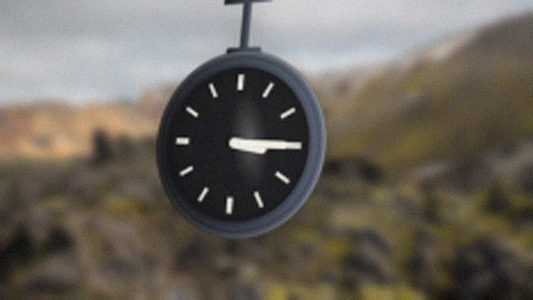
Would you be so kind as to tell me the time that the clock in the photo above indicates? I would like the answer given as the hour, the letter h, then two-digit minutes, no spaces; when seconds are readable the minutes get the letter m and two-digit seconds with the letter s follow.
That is 3h15
